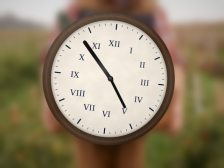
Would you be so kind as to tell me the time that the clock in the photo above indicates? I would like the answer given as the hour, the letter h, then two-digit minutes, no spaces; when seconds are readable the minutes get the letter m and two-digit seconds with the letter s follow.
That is 4h53
